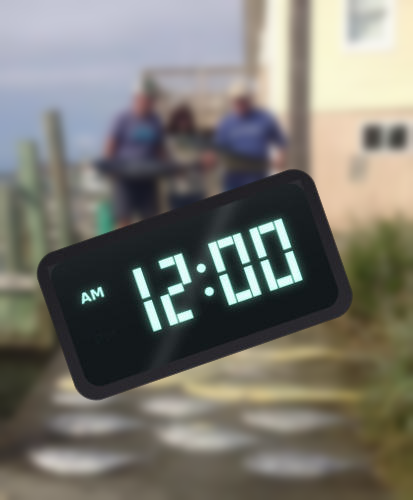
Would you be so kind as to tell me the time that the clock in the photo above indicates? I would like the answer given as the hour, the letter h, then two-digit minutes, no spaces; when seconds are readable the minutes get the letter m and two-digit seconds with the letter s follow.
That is 12h00
